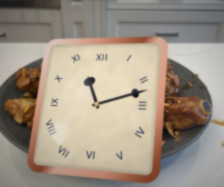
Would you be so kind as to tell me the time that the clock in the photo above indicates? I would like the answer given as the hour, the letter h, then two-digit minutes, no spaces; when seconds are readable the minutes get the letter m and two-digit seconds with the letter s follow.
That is 11h12
